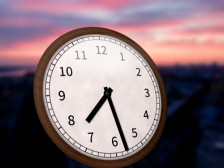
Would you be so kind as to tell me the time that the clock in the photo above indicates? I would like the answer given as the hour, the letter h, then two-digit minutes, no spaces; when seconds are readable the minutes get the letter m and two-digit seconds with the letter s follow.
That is 7h28
